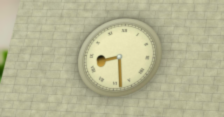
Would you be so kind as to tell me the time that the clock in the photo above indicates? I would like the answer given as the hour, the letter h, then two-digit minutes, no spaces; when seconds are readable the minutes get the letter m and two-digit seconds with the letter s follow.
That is 8h28
